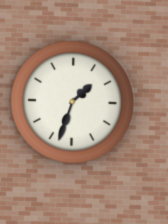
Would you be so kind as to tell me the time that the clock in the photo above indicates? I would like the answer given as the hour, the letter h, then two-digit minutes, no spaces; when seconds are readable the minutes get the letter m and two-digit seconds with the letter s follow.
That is 1h33
